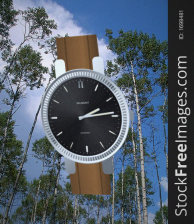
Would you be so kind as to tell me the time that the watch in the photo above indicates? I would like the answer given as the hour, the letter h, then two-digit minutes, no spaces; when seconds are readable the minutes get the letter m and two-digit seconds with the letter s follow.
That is 2h14
